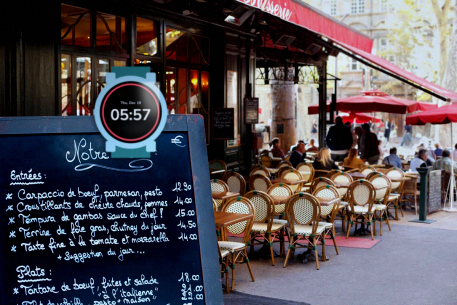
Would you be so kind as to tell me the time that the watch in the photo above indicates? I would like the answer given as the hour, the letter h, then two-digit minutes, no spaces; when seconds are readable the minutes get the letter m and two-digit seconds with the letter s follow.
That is 5h57
